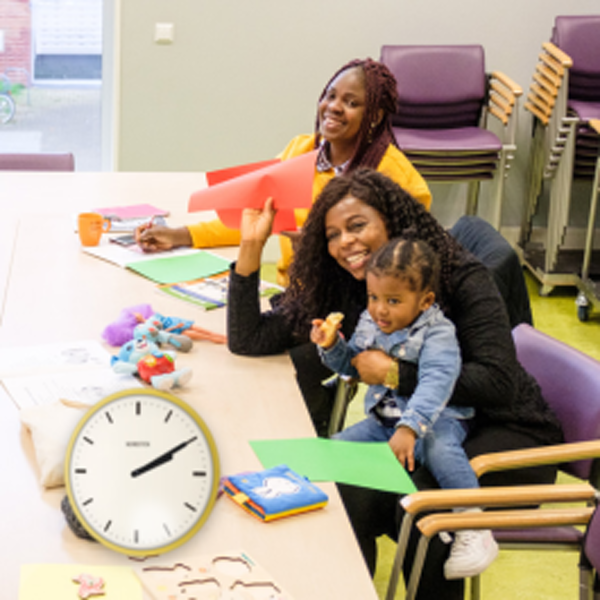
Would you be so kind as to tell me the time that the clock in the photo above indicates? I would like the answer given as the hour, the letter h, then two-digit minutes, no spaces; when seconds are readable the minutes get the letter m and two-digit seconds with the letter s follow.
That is 2h10
